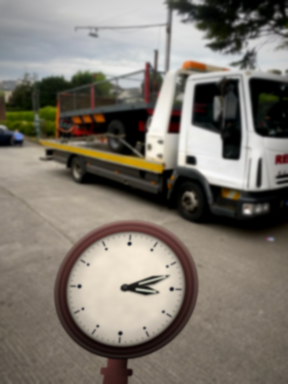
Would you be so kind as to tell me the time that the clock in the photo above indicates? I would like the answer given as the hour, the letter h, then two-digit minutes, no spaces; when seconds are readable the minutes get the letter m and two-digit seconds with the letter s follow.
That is 3h12
